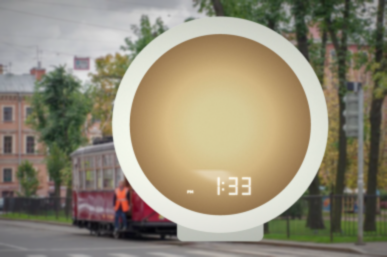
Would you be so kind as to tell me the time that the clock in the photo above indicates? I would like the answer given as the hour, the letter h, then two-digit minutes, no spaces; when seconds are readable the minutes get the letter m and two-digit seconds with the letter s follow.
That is 1h33
